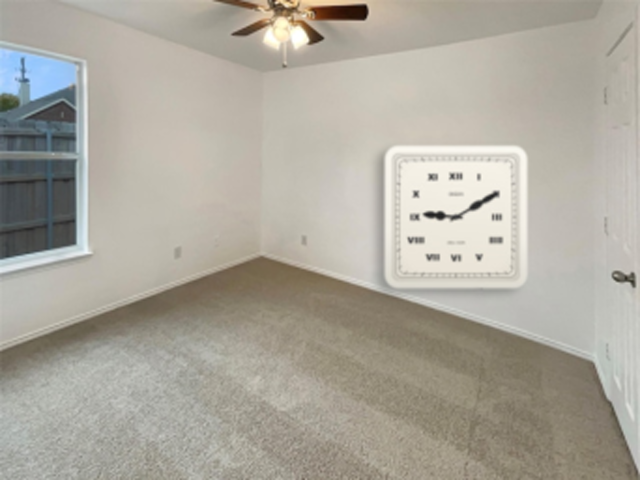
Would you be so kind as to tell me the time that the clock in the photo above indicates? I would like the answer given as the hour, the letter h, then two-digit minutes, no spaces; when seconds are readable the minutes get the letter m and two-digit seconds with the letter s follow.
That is 9h10
